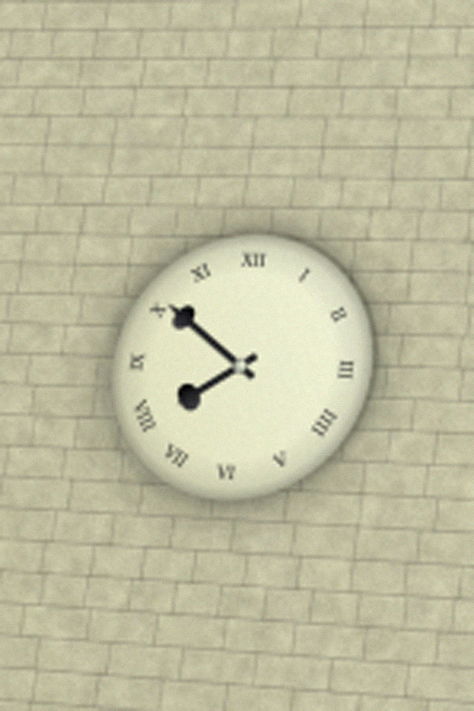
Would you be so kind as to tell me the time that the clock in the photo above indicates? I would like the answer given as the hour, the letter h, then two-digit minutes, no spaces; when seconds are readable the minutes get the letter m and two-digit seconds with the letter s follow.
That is 7h51
